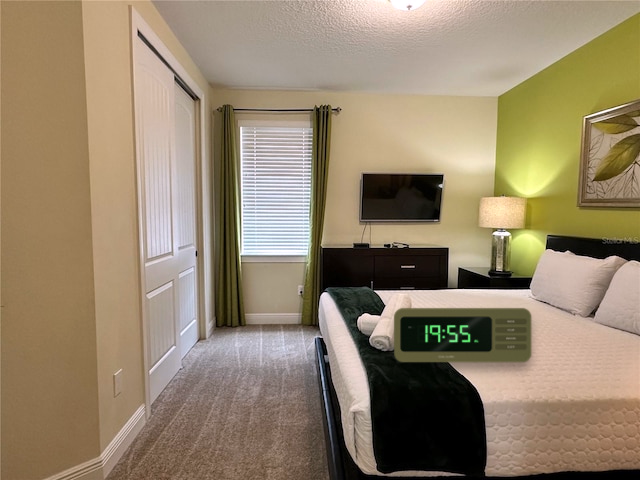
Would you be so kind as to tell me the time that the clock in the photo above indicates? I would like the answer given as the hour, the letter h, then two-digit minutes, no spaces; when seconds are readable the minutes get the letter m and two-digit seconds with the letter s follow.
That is 19h55
